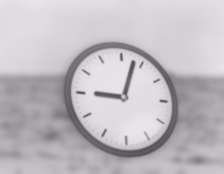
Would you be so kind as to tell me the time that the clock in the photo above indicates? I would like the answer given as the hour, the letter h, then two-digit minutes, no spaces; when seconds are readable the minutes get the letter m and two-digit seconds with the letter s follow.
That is 9h03
